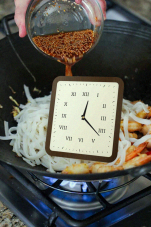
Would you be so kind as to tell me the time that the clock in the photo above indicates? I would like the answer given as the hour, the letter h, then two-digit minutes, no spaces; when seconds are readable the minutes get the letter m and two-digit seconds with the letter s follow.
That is 12h22
